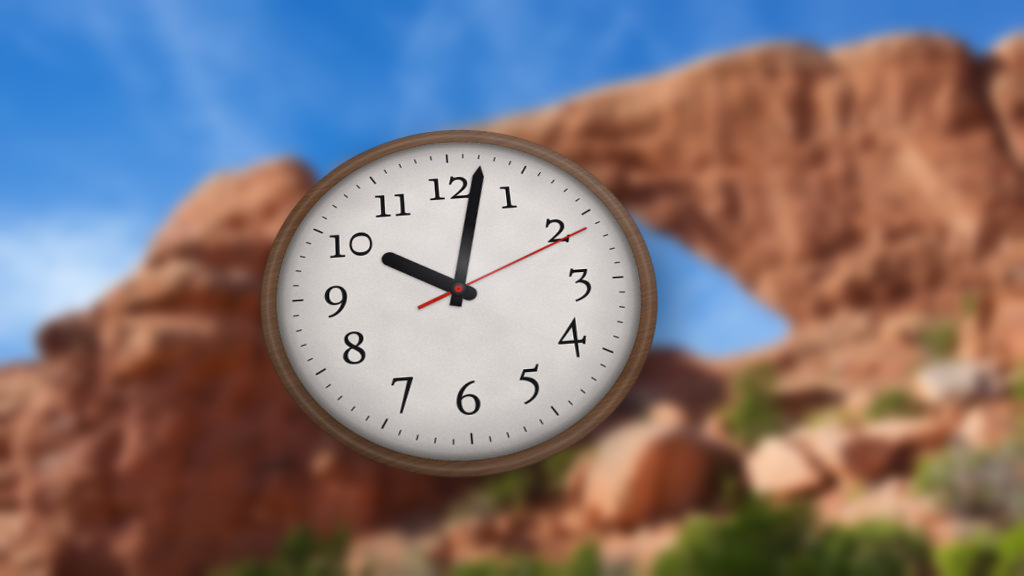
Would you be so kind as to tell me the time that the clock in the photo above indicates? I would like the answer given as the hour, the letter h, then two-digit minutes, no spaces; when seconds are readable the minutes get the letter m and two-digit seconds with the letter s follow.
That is 10h02m11s
